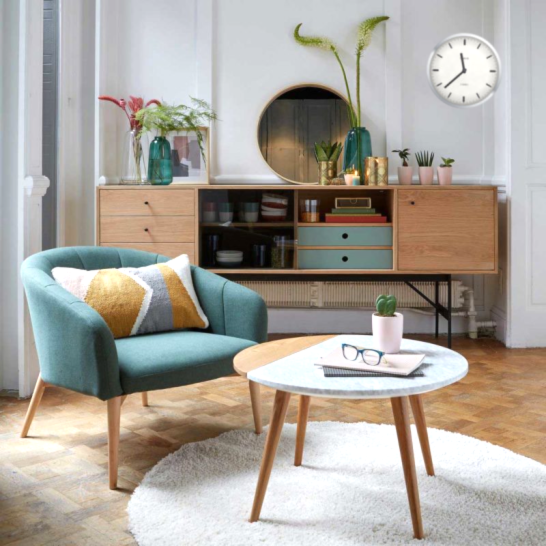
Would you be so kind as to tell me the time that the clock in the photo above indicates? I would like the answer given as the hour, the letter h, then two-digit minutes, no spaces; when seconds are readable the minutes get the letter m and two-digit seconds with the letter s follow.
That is 11h38
